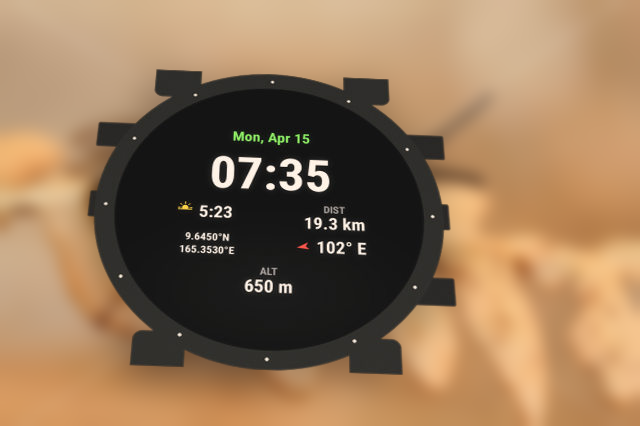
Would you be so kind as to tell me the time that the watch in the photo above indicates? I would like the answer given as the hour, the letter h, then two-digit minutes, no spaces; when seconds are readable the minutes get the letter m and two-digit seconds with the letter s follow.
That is 7h35
